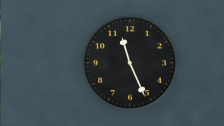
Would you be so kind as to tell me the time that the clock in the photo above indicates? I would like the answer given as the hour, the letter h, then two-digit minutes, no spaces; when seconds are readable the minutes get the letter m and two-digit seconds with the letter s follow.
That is 11h26
